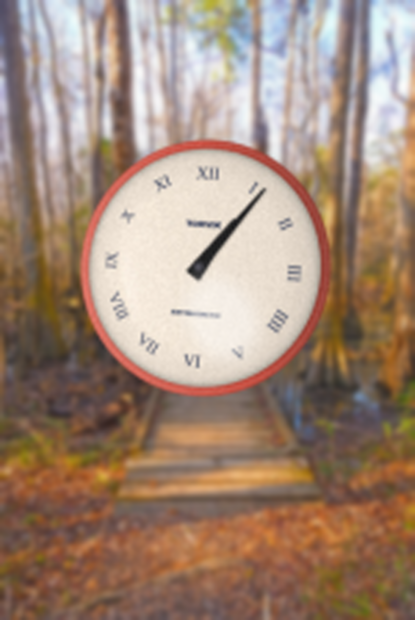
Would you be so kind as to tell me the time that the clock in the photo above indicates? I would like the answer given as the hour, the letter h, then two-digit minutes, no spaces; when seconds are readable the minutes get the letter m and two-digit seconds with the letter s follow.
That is 1h06
